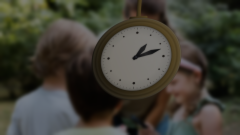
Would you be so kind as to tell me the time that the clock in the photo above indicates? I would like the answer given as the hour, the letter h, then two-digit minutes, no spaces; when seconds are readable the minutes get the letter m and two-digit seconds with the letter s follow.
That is 1h12
